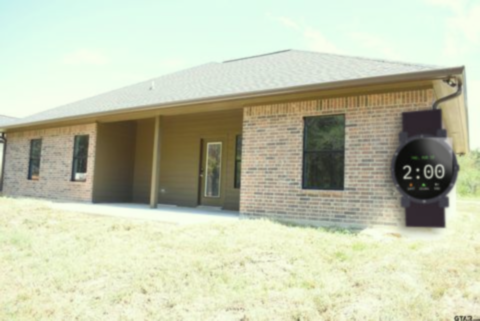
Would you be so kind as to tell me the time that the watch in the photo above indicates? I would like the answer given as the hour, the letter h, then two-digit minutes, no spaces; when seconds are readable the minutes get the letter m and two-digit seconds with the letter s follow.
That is 2h00
